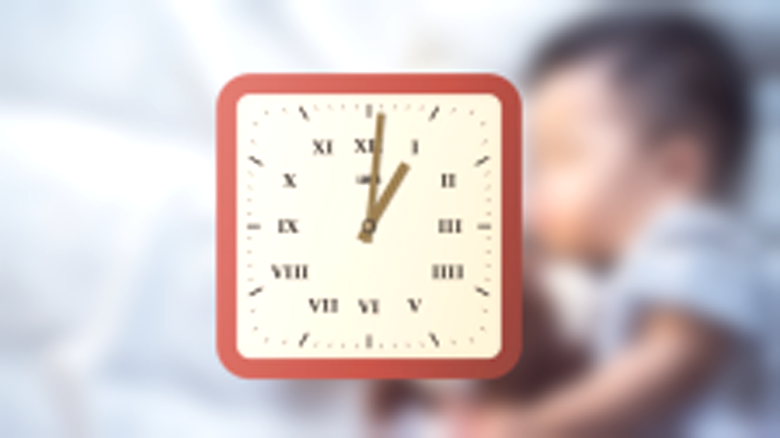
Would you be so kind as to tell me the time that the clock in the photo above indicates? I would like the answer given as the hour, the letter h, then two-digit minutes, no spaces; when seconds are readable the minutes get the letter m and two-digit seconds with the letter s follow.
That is 1h01
